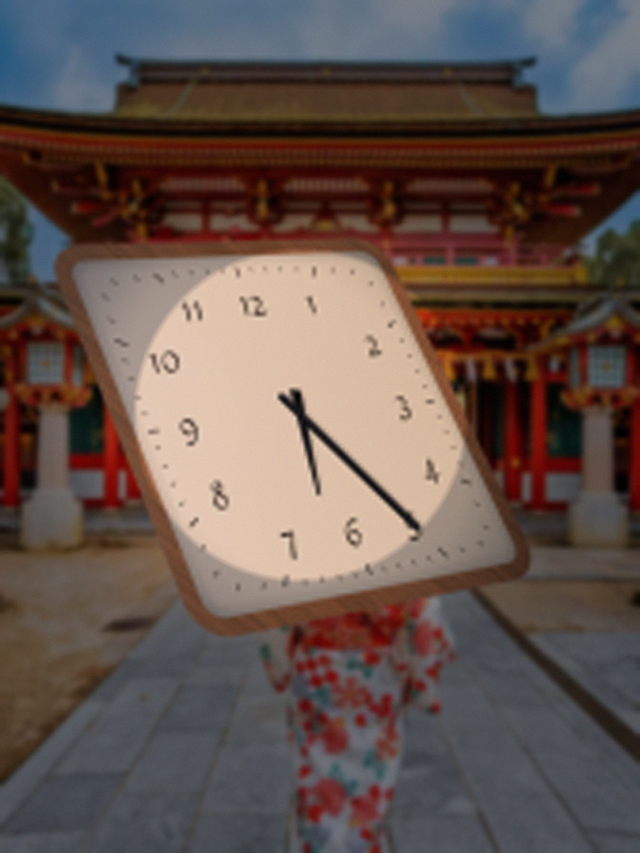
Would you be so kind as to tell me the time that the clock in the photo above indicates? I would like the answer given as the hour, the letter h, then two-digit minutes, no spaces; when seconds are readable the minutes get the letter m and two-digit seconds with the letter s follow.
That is 6h25
